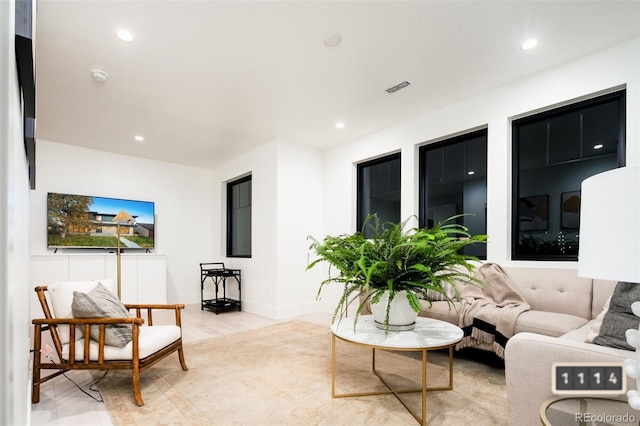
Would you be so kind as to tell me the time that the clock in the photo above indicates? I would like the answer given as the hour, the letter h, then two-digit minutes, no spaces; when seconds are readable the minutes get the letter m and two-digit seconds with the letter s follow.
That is 11h14
